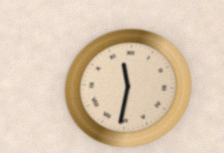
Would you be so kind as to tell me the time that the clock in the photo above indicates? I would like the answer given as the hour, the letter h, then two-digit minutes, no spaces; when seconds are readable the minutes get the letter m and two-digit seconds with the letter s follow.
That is 11h31
